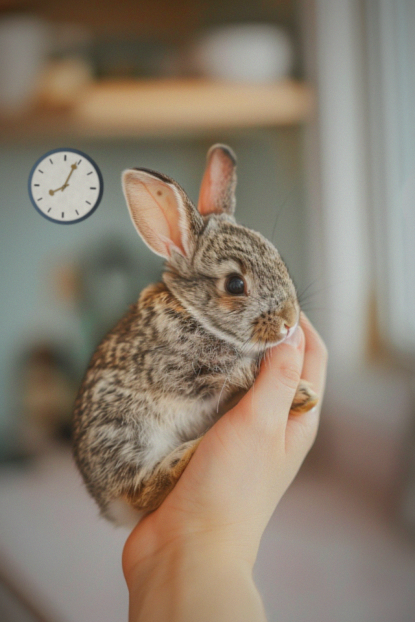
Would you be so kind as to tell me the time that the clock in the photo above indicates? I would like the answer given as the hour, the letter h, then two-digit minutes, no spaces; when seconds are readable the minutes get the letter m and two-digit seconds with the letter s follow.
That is 8h04
